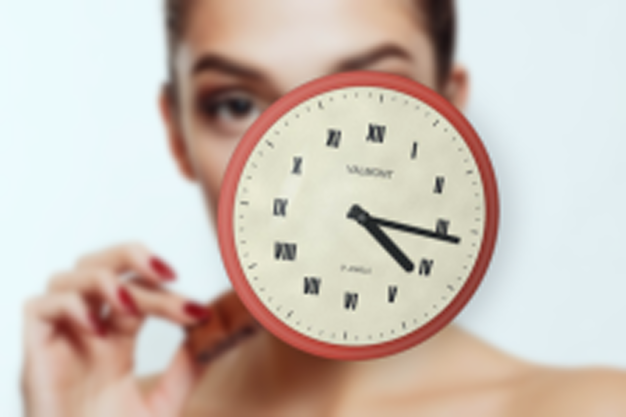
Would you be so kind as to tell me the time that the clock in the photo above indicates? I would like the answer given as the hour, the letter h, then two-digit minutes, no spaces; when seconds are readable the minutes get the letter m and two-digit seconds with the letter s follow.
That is 4h16
